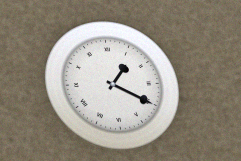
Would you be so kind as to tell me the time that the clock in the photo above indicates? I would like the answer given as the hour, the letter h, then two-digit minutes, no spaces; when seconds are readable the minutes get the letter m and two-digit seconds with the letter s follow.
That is 1h20
